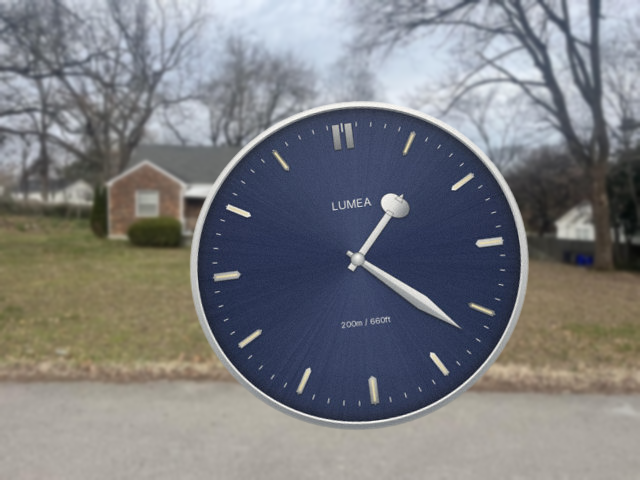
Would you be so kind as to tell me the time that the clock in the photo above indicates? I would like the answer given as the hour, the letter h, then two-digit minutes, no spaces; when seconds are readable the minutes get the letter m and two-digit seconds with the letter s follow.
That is 1h22
